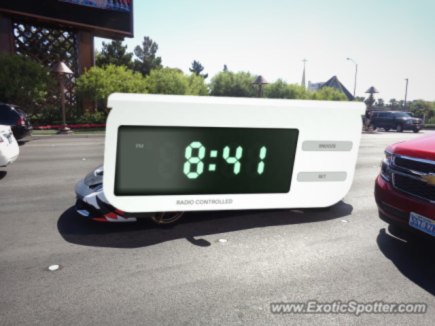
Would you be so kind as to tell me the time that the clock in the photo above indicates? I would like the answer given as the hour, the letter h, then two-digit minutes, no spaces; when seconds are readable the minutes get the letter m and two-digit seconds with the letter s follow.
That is 8h41
